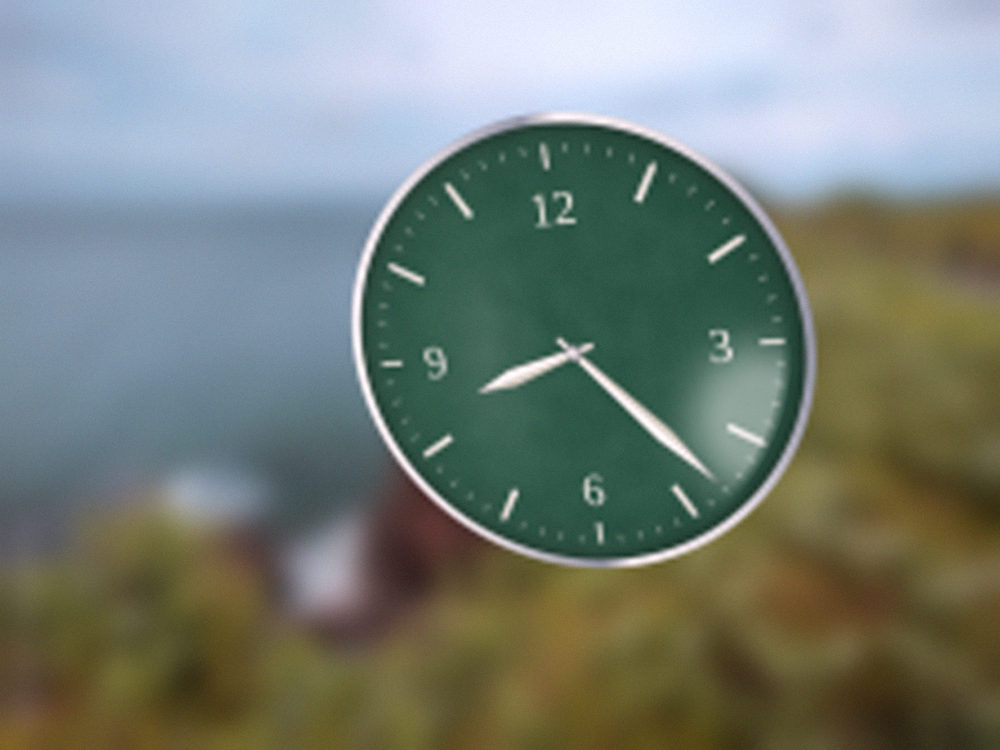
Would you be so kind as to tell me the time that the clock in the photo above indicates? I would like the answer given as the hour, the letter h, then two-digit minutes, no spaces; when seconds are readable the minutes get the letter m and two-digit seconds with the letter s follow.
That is 8h23
